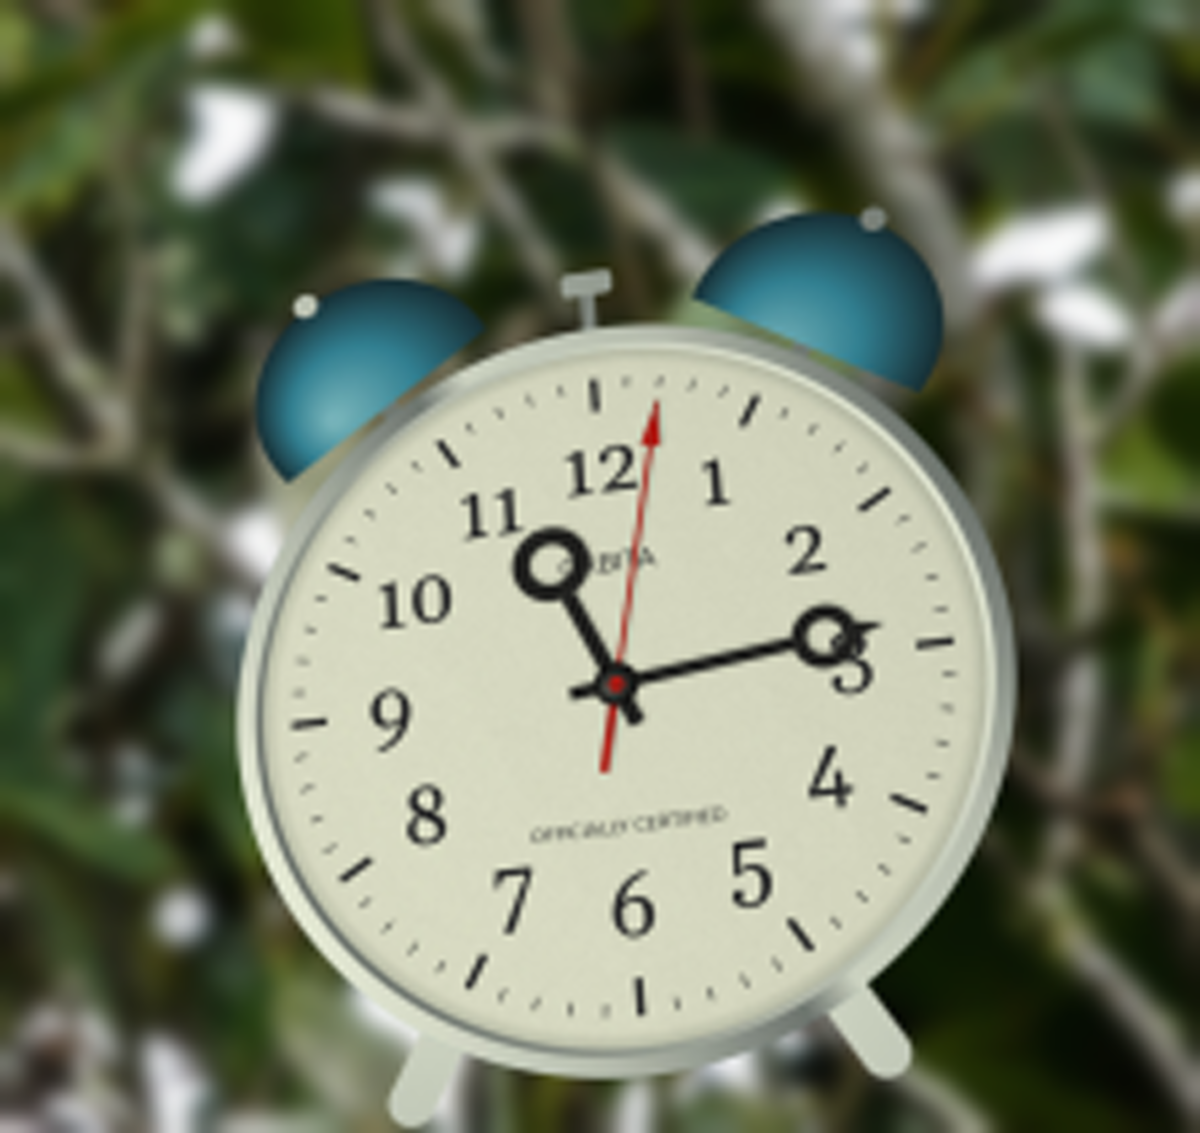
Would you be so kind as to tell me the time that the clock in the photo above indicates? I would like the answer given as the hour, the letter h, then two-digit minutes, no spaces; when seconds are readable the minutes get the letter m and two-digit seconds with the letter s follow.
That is 11h14m02s
